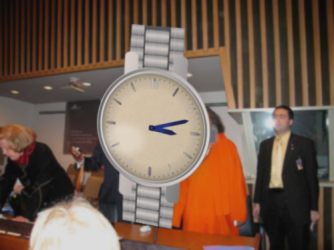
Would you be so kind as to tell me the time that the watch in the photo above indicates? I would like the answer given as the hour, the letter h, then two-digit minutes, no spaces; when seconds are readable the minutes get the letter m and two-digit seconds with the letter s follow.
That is 3h12
